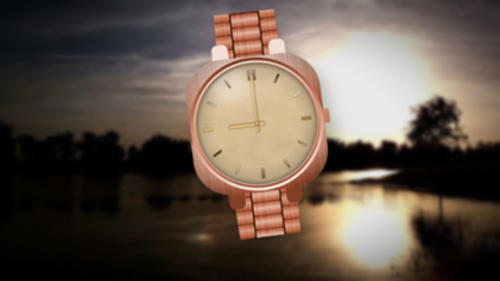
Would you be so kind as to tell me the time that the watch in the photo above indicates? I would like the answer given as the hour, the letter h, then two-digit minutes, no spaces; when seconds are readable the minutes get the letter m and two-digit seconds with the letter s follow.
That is 9h00
